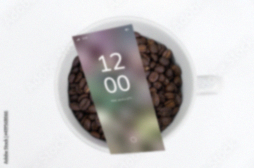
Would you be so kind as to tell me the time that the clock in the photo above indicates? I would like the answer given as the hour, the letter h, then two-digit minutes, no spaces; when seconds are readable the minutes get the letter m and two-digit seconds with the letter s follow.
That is 12h00
